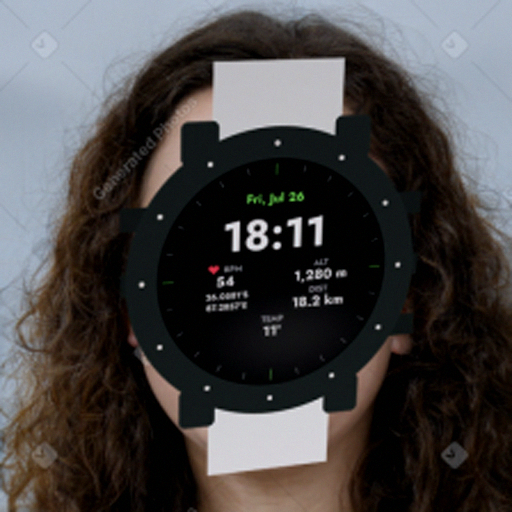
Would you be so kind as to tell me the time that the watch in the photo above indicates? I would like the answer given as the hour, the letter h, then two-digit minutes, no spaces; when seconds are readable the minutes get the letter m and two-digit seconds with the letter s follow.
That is 18h11
